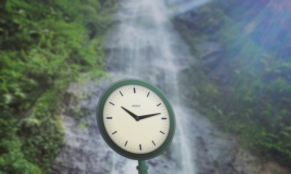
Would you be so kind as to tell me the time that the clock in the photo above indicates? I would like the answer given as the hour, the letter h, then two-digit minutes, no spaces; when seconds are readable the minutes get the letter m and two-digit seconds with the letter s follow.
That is 10h13
